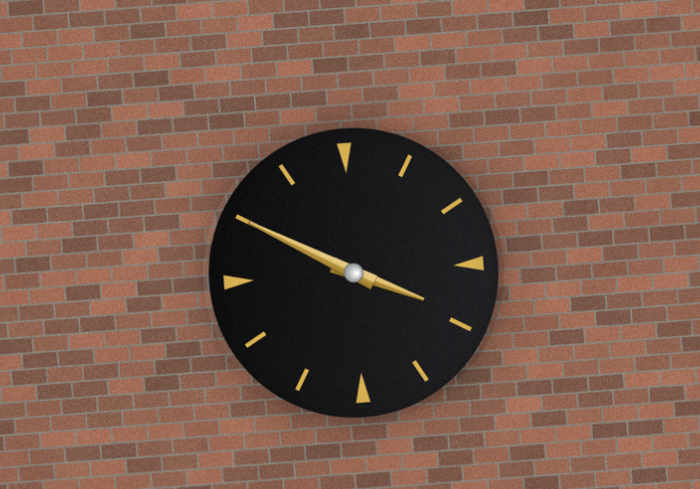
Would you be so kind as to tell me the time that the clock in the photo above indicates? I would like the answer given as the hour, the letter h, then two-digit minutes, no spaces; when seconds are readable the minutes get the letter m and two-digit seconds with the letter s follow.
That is 3h50
